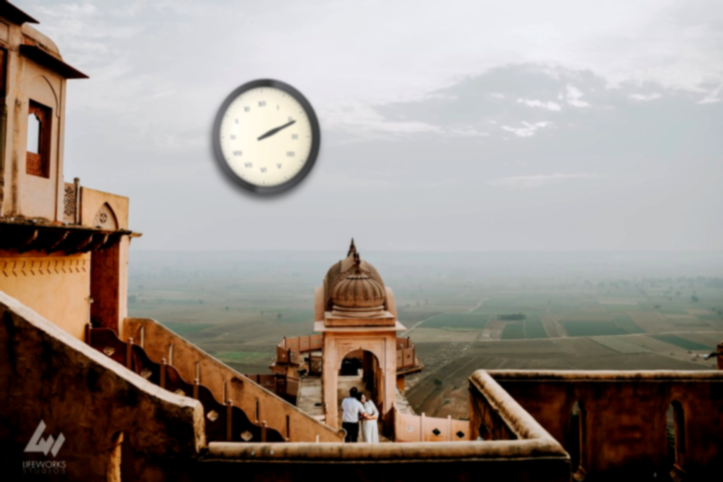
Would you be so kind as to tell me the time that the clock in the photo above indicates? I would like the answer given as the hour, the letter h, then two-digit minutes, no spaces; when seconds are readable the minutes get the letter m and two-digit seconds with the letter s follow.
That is 2h11
